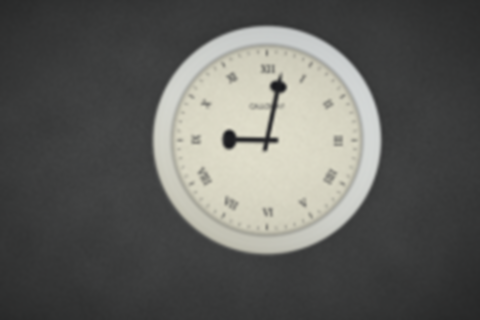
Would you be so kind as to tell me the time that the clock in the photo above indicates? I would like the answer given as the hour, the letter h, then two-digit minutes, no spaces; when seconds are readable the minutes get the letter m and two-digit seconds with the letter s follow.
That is 9h02
